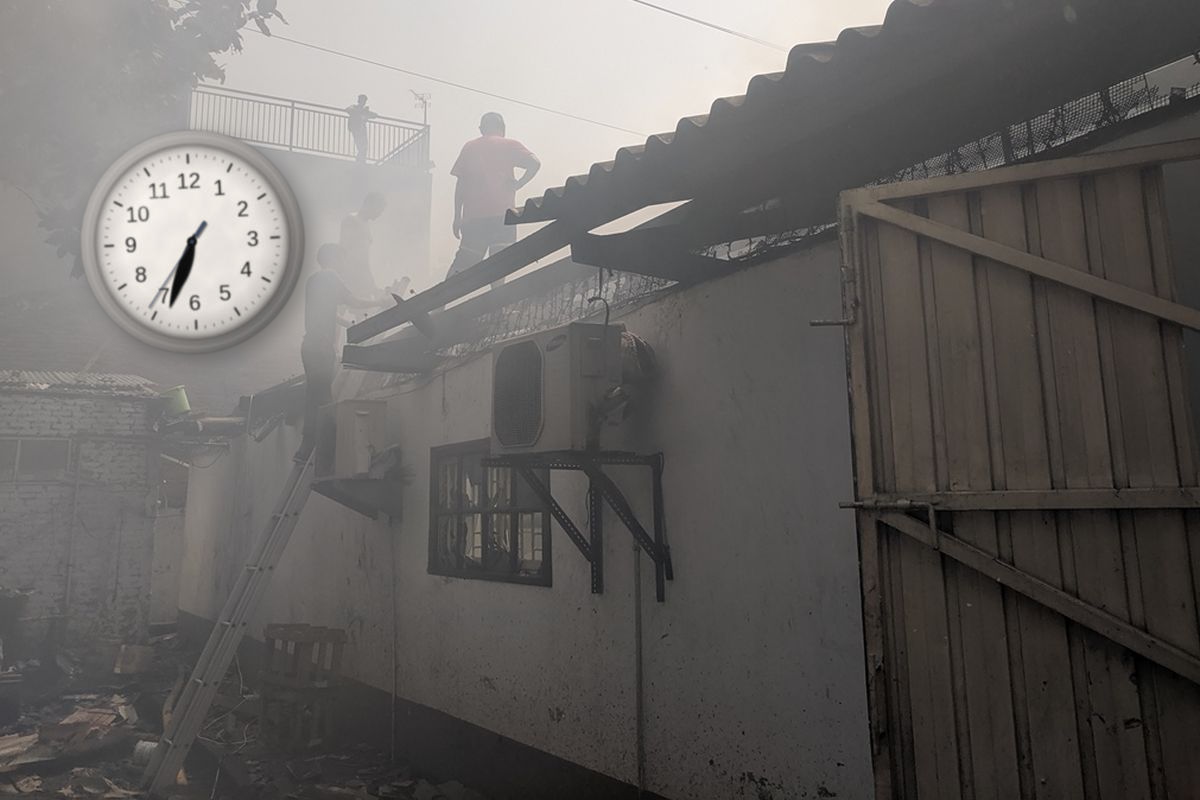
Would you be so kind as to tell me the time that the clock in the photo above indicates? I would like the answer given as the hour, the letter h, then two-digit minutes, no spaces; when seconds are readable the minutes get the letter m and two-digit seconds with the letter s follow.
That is 6h33m36s
